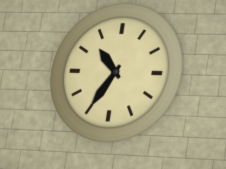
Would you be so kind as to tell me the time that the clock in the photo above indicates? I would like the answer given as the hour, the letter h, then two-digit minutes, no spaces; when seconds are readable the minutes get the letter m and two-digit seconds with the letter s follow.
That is 10h35
